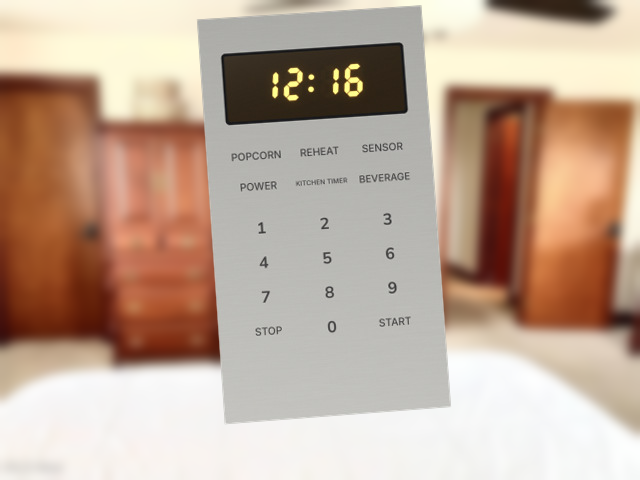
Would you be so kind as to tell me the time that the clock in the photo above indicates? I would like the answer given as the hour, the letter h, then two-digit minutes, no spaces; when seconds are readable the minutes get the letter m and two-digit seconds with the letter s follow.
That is 12h16
